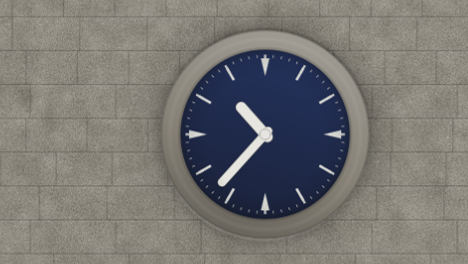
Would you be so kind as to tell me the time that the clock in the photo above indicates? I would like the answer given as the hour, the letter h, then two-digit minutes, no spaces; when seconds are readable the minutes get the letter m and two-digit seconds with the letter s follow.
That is 10h37
